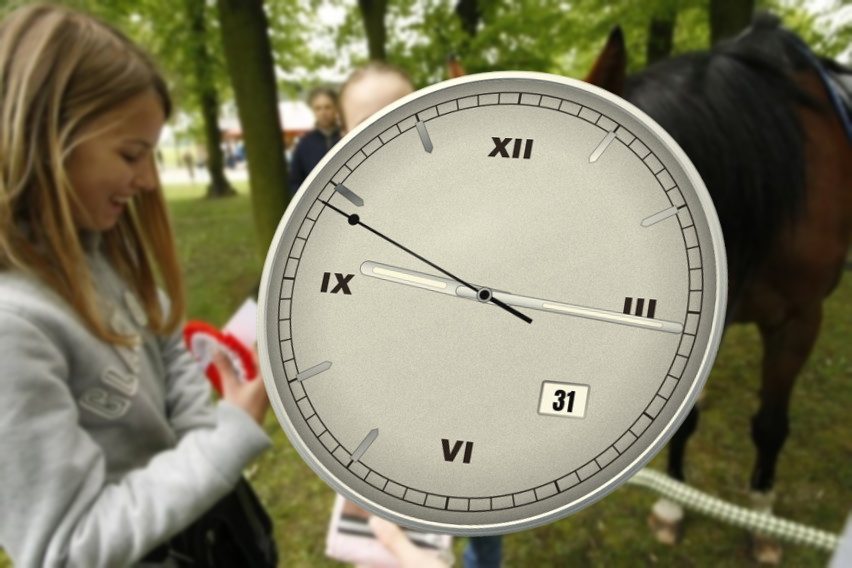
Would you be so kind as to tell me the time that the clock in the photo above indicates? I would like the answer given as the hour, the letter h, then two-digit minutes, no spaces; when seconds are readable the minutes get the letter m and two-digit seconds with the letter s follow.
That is 9h15m49s
